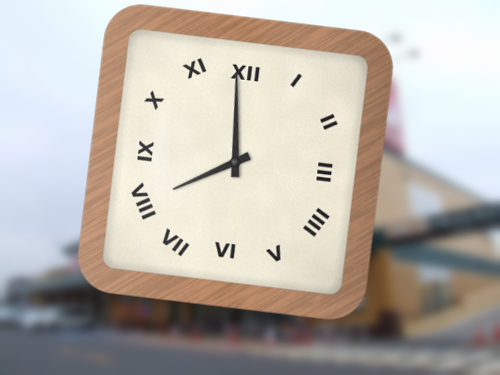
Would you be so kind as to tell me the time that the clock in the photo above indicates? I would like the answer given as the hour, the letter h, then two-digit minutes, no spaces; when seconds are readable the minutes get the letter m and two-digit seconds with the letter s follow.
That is 7h59
